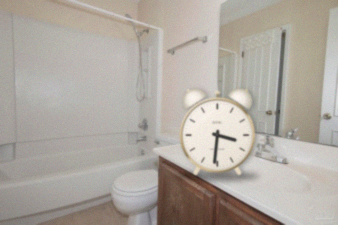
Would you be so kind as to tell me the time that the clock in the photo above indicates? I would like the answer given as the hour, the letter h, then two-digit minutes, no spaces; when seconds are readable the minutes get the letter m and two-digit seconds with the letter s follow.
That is 3h31
